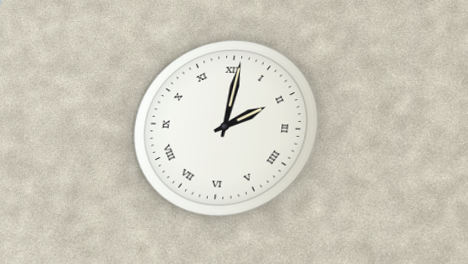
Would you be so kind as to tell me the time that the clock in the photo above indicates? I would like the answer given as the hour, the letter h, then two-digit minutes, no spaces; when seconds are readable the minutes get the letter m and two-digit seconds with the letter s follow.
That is 2h01
